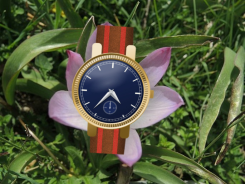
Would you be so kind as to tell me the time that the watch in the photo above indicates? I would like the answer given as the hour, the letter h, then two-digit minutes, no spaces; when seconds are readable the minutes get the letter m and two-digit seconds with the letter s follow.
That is 4h37
